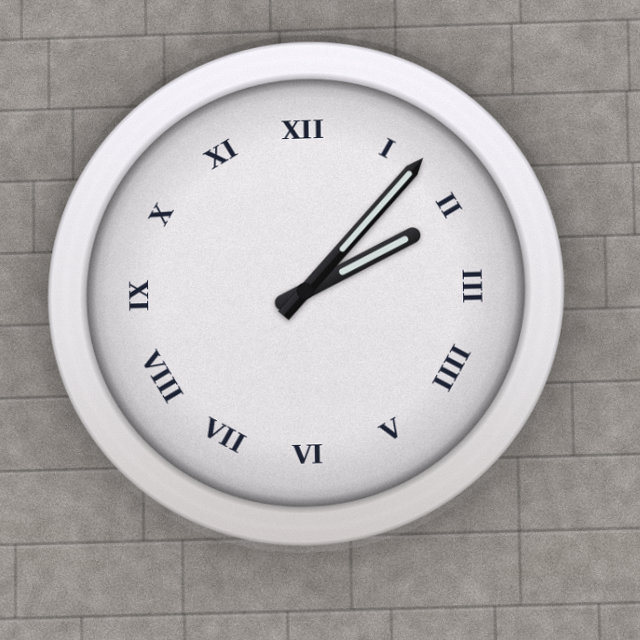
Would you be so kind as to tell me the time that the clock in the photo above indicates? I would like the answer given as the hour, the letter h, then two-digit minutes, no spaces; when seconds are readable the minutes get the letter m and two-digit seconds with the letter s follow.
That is 2h07
